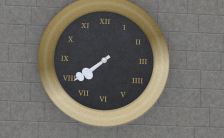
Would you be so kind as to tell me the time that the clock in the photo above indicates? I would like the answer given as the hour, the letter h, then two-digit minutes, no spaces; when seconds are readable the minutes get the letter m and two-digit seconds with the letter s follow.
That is 7h39
